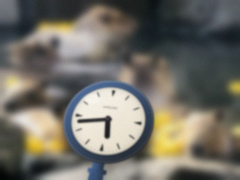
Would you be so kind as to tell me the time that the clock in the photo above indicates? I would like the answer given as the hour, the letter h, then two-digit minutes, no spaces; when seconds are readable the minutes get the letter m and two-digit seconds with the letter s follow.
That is 5h43
